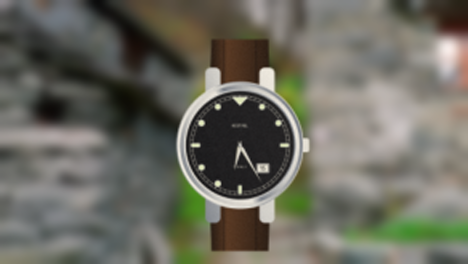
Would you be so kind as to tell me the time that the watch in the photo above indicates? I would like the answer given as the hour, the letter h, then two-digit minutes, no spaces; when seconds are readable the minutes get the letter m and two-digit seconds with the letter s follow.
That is 6h25
